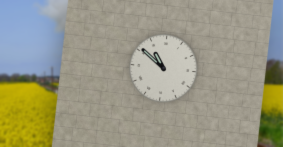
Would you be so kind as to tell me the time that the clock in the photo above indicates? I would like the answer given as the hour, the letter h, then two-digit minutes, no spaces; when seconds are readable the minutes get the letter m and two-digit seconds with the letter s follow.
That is 10h51
